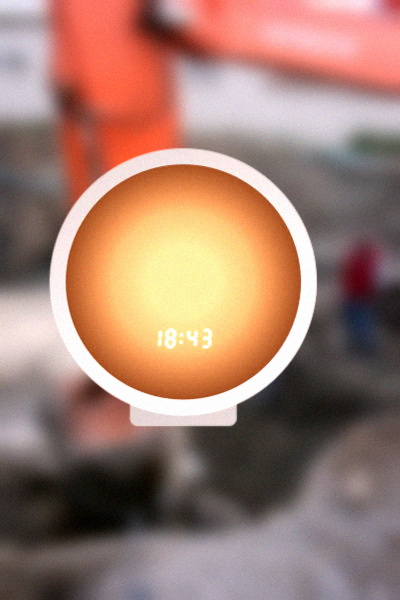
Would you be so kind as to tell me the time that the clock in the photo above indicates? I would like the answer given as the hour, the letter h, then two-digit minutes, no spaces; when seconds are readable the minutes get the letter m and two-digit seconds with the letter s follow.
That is 18h43
